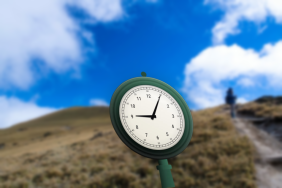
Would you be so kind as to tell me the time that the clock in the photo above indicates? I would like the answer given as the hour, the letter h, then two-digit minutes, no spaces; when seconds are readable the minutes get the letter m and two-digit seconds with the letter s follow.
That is 9h05
